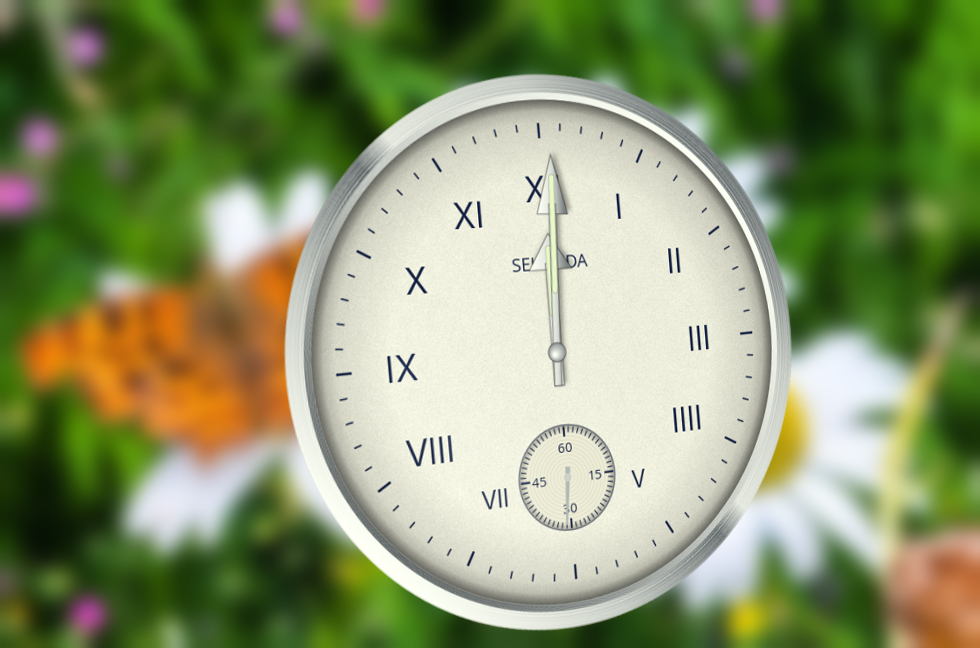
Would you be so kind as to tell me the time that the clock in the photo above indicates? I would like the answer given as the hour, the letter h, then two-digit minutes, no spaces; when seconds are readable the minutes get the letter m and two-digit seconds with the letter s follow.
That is 12h00m31s
